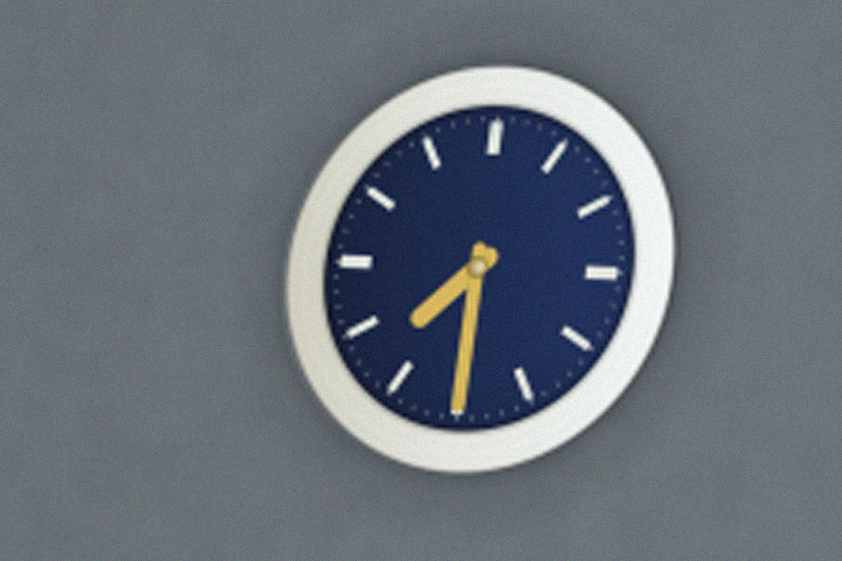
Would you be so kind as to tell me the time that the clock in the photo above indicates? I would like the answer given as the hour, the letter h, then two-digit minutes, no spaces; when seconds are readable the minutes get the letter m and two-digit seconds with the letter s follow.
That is 7h30
